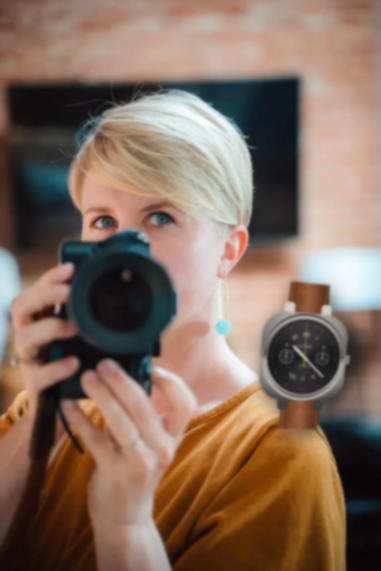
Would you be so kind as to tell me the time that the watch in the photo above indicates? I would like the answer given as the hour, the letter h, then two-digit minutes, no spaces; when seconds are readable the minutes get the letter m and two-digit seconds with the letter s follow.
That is 10h22
